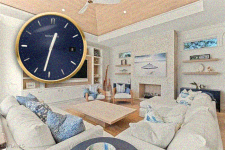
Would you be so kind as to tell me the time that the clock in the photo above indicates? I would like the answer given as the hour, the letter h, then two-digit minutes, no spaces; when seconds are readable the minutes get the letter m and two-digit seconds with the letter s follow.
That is 12h32
